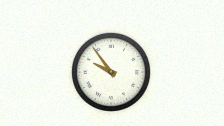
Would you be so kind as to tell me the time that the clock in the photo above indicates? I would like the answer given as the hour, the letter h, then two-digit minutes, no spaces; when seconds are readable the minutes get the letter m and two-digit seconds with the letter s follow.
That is 9h54
